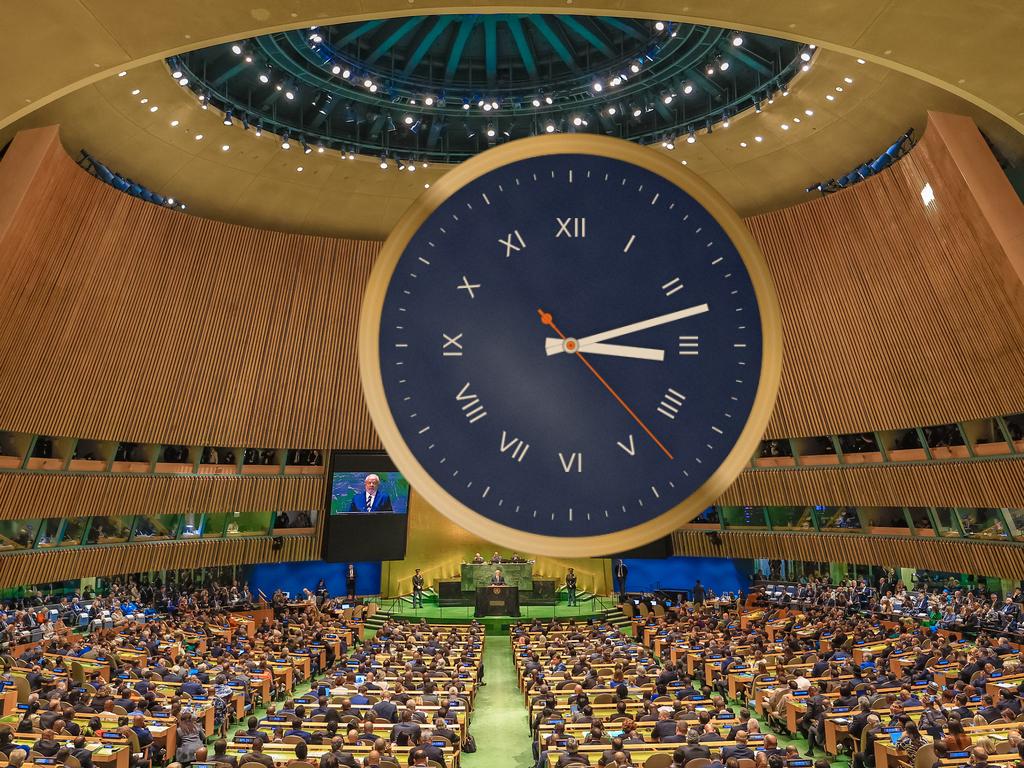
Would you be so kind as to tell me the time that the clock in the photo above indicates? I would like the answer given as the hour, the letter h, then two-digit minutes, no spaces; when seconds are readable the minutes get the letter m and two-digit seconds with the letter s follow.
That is 3h12m23s
